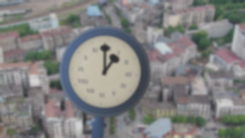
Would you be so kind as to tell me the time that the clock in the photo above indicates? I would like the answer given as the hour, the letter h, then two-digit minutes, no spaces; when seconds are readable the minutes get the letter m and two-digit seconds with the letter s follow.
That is 12h59
